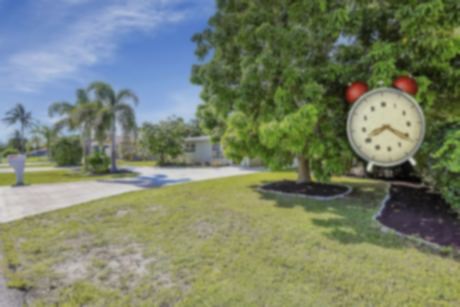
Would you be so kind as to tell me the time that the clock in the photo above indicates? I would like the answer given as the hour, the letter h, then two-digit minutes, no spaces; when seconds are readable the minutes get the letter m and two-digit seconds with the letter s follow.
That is 8h21
